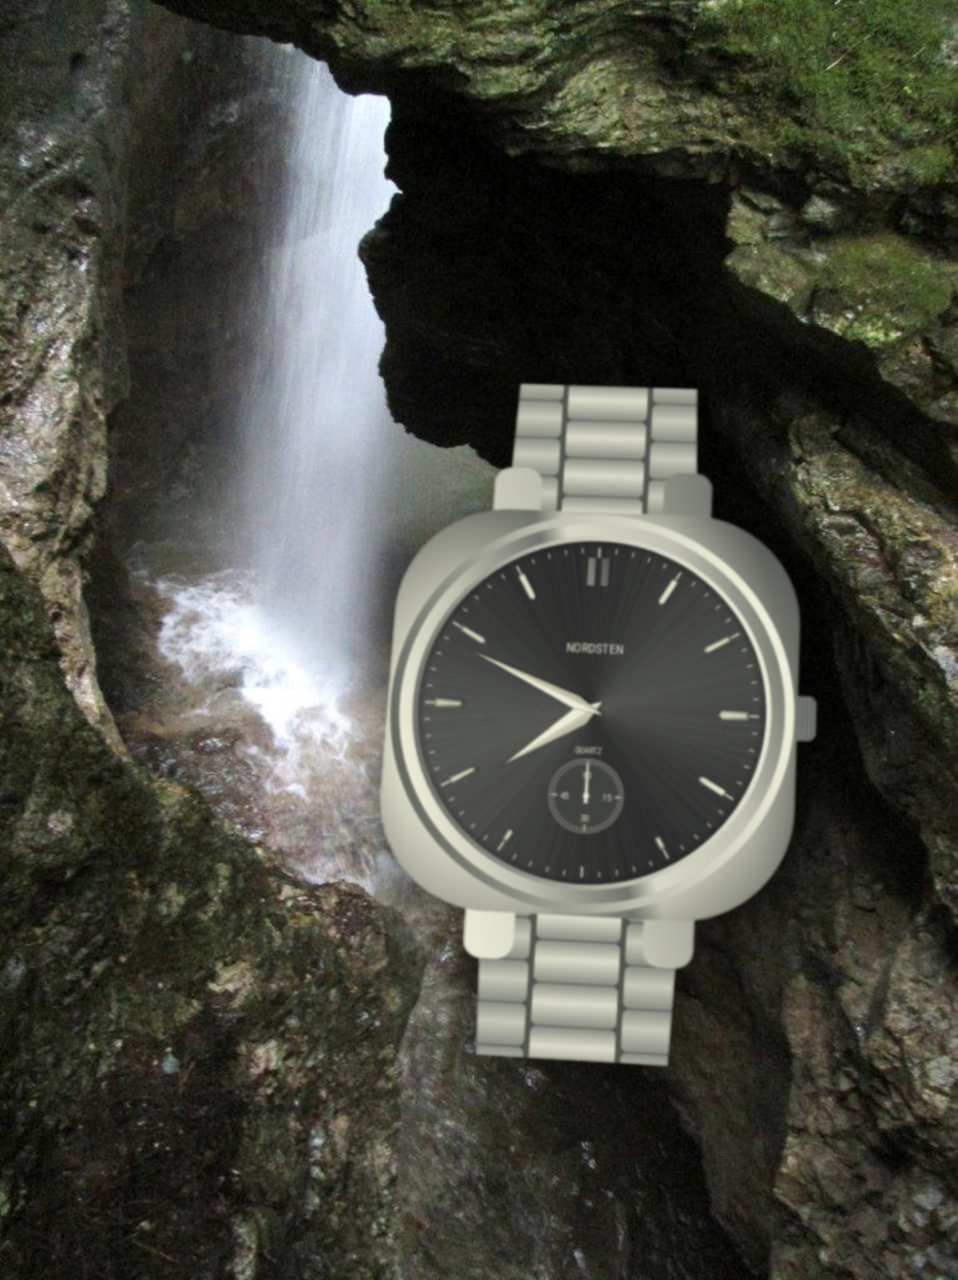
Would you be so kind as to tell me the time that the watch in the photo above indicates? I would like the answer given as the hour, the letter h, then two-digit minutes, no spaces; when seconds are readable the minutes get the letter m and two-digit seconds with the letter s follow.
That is 7h49
